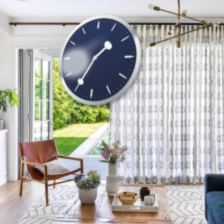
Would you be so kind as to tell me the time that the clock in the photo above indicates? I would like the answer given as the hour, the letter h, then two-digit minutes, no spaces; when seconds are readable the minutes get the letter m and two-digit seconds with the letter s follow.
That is 1h35
